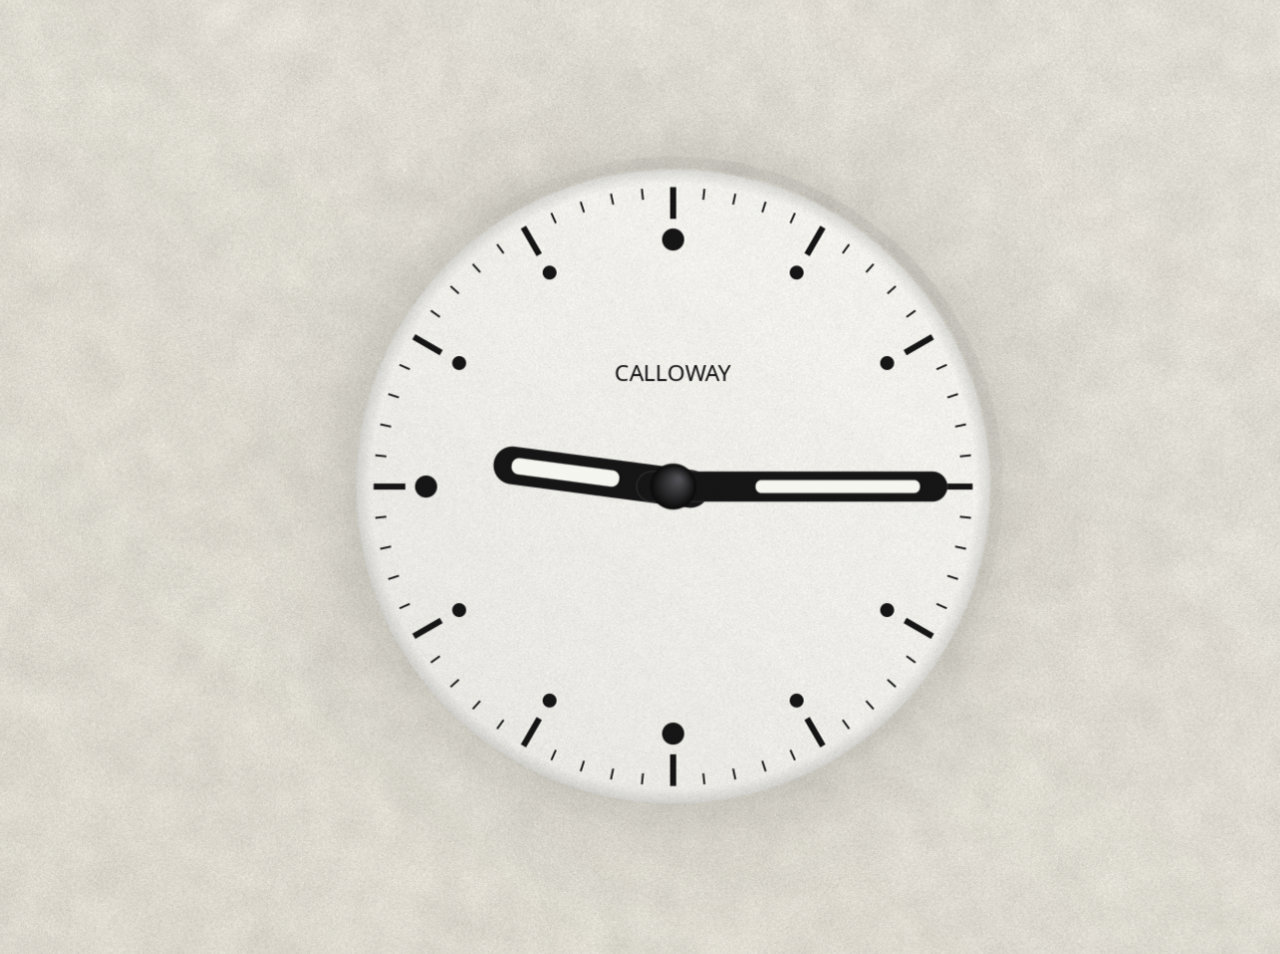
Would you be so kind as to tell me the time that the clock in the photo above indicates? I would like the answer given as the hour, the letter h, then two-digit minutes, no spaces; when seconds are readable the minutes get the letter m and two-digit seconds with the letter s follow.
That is 9h15
